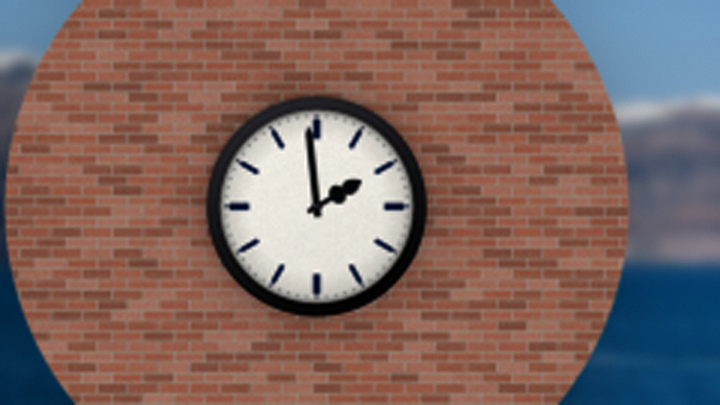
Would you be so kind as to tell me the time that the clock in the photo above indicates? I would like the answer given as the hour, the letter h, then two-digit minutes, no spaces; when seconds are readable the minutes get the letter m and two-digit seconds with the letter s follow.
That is 1h59
